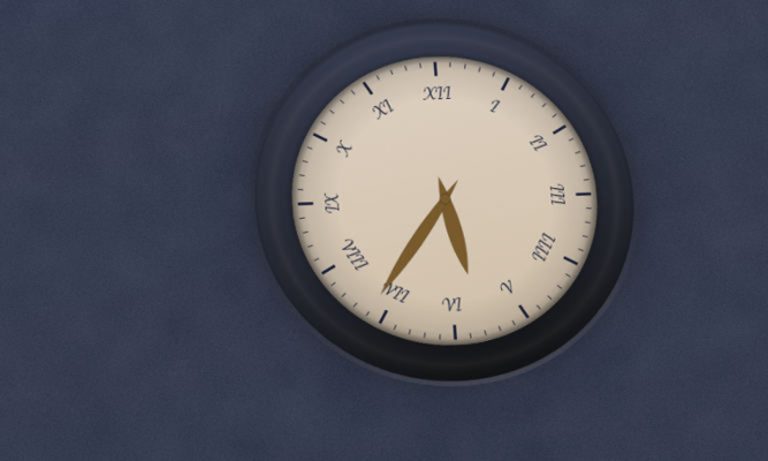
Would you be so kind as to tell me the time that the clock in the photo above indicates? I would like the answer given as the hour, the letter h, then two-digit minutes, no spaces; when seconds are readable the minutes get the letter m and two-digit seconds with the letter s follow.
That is 5h36
